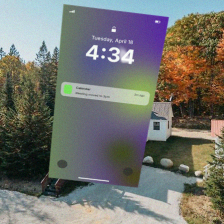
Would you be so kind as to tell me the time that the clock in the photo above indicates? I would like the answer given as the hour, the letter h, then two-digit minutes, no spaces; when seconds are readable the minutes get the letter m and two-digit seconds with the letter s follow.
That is 4h34
